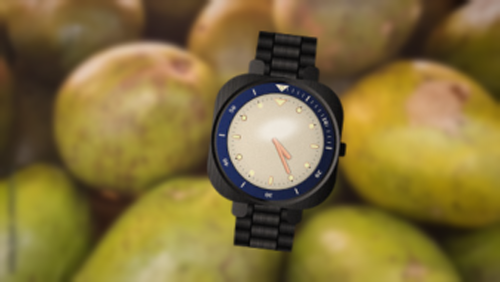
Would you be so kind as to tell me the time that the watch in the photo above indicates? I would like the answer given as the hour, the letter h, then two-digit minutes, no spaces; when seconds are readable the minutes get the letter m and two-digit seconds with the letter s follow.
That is 4h25
